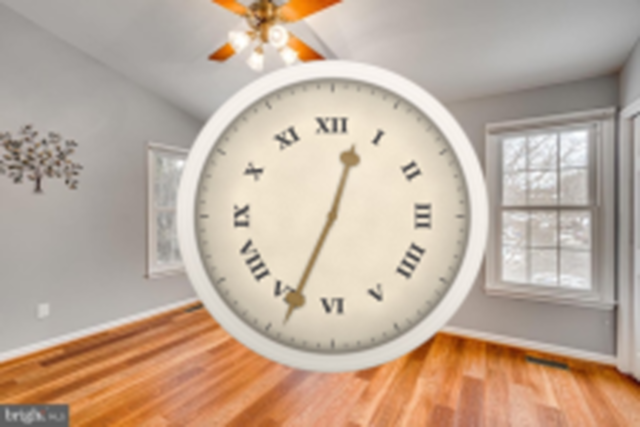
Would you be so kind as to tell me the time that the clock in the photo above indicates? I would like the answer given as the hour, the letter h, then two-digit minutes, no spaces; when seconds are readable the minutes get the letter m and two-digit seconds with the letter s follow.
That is 12h34
